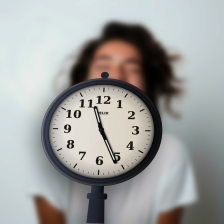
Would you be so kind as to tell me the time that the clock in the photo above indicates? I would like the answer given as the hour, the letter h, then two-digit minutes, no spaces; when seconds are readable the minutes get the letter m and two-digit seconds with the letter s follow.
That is 11h26
